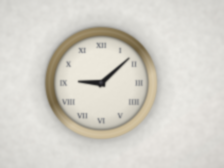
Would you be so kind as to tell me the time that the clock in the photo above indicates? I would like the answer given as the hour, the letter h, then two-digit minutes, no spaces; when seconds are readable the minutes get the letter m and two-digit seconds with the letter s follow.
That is 9h08
